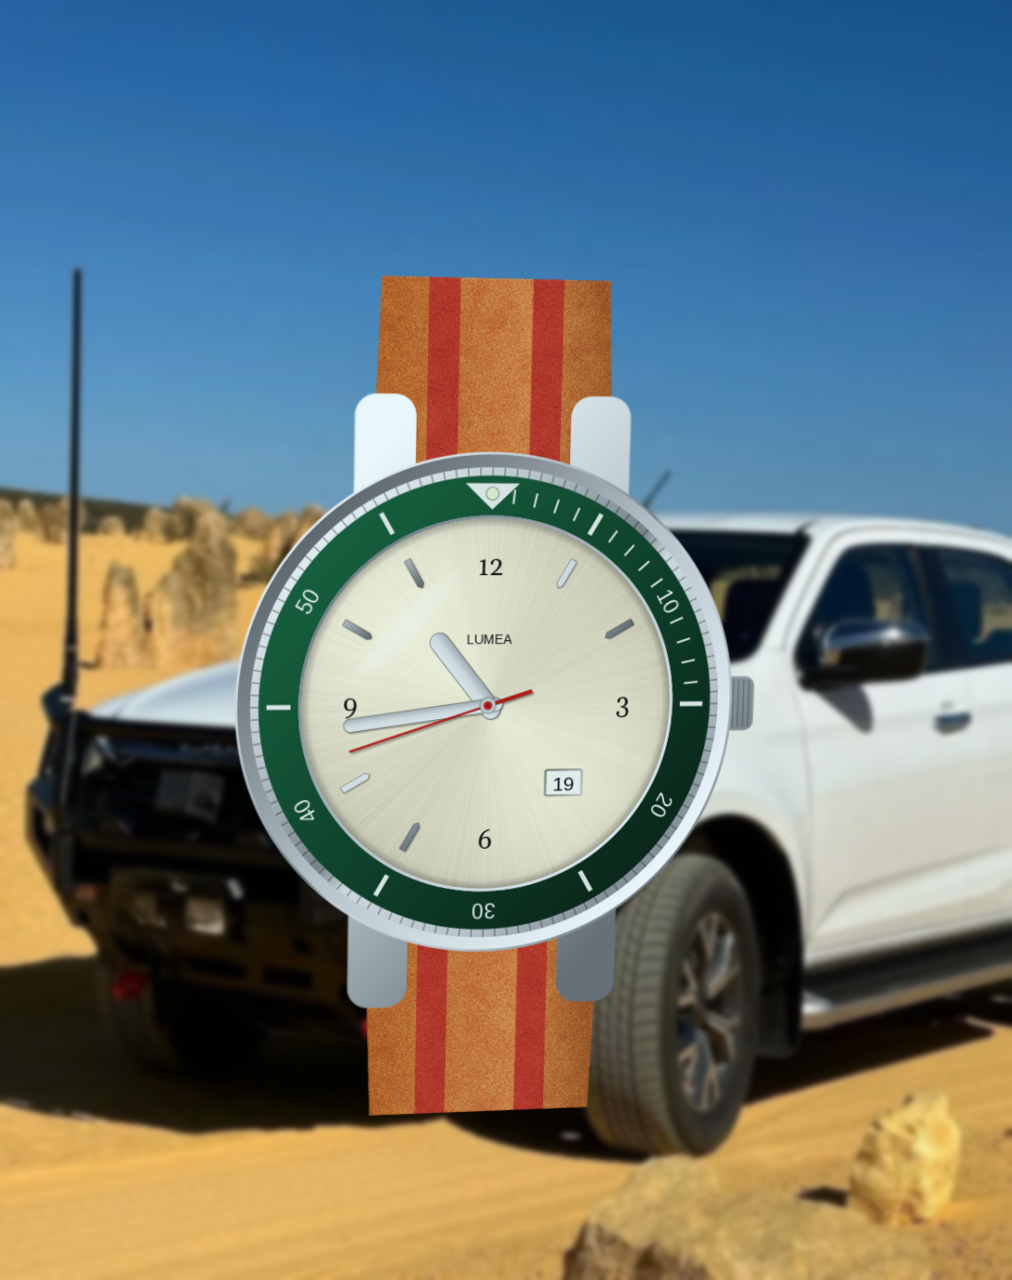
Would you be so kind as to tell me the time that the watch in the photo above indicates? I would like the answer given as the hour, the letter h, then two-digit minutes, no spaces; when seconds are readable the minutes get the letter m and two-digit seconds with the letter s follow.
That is 10h43m42s
